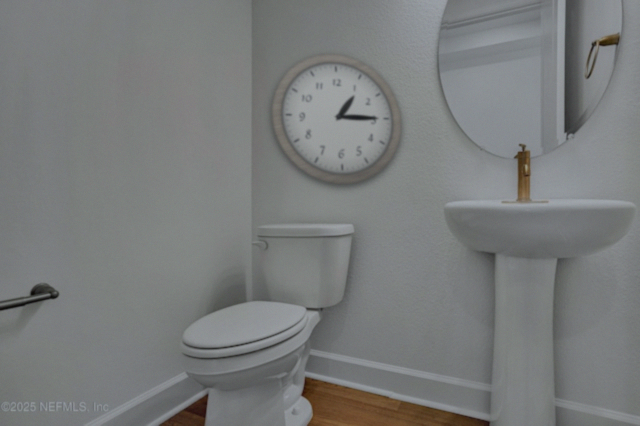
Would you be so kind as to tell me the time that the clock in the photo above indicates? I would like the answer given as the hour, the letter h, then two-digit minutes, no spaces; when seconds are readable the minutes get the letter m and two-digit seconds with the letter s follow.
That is 1h15
